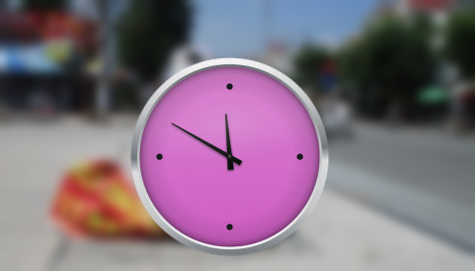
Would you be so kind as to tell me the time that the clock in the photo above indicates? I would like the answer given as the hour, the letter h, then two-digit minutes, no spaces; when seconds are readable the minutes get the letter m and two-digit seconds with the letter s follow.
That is 11h50
